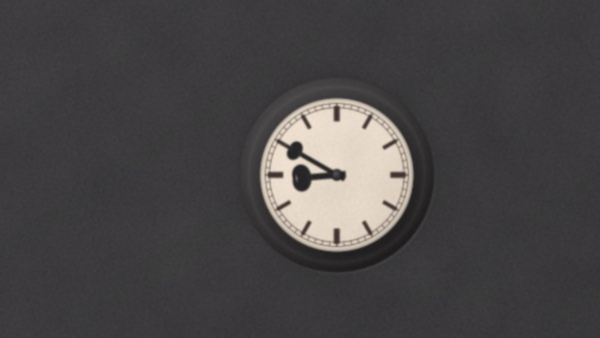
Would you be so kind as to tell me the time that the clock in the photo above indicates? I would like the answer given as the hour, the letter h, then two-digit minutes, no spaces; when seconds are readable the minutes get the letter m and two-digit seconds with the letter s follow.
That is 8h50
